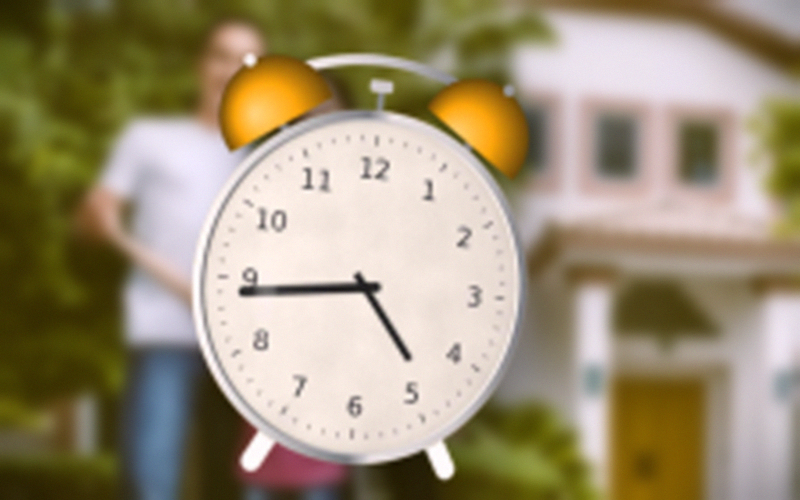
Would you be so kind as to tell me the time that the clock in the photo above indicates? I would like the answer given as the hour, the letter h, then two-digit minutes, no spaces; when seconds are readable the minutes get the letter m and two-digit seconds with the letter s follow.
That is 4h44
